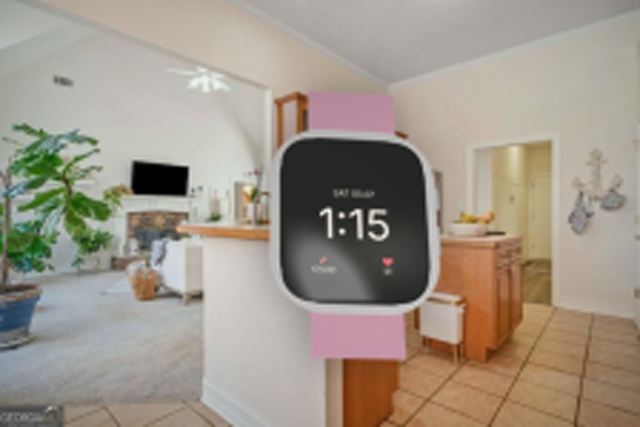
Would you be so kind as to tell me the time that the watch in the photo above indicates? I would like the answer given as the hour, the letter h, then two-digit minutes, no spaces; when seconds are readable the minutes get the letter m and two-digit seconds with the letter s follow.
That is 1h15
